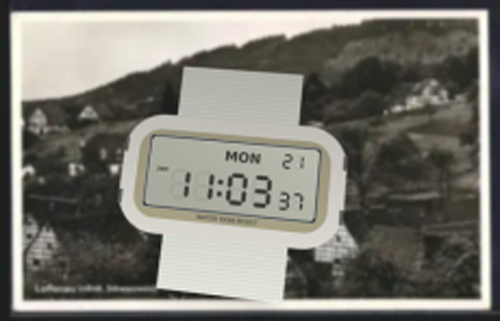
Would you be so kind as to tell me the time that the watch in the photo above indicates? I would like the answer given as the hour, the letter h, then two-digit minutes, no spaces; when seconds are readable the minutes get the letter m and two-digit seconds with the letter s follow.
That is 11h03m37s
